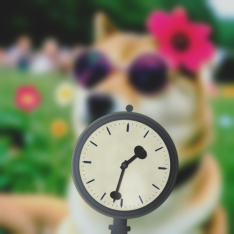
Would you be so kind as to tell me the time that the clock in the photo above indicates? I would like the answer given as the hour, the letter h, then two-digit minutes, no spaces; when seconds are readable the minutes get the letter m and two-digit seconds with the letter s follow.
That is 1h32
